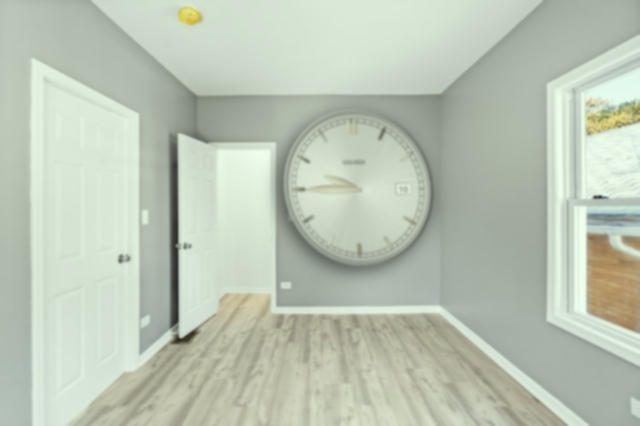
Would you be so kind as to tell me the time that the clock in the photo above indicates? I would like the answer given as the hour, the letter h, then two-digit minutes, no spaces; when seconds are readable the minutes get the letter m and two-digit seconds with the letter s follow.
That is 9h45
